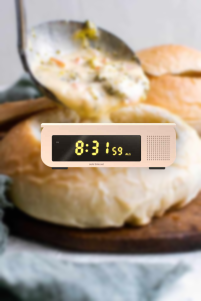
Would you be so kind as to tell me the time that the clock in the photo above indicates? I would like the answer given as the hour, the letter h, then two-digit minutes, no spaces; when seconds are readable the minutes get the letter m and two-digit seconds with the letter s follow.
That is 8h31m59s
